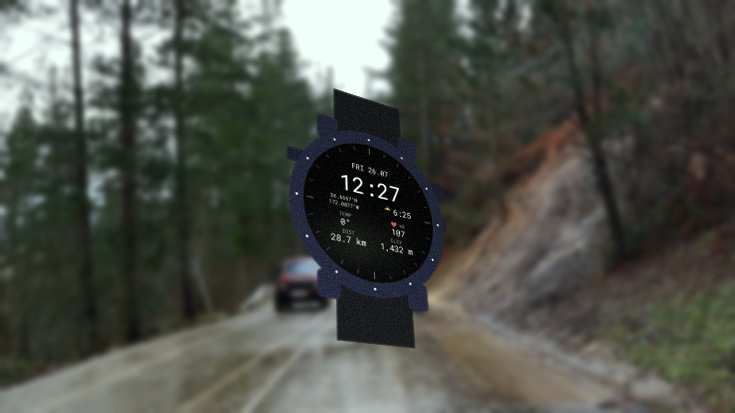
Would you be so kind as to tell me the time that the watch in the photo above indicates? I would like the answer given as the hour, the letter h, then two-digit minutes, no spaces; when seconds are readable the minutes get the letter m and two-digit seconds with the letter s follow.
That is 12h27
